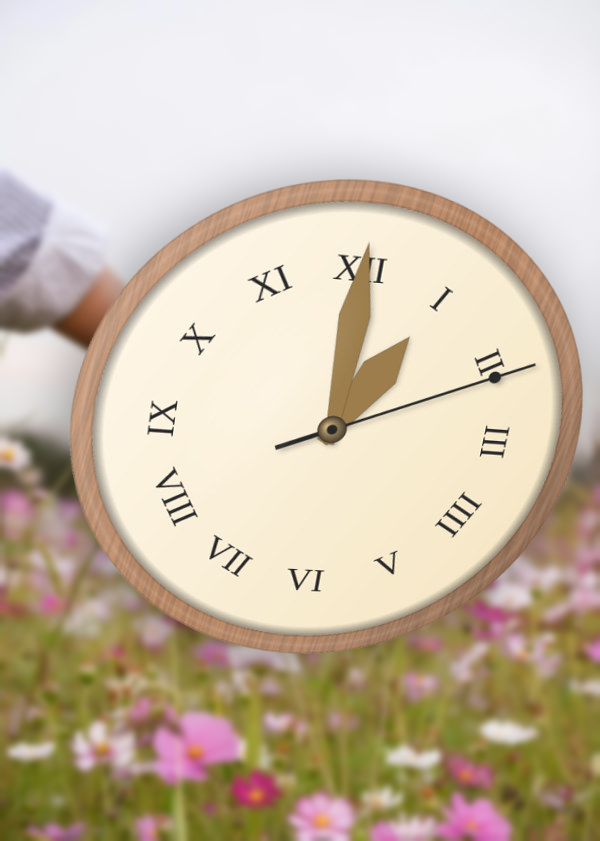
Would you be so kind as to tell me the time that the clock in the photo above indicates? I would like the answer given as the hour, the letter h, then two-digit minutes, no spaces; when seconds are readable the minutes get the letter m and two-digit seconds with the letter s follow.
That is 1h00m11s
